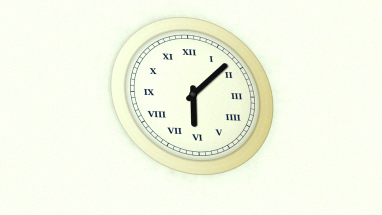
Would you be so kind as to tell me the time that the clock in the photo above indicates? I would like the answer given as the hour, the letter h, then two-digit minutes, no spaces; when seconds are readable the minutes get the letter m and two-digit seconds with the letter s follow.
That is 6h08
